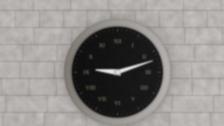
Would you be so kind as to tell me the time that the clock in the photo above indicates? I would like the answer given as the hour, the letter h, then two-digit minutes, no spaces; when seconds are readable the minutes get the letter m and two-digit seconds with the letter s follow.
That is 9h12
